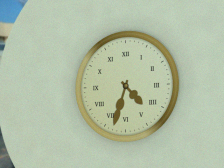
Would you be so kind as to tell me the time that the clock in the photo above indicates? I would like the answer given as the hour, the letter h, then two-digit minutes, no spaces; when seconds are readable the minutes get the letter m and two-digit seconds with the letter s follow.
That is 4h33
